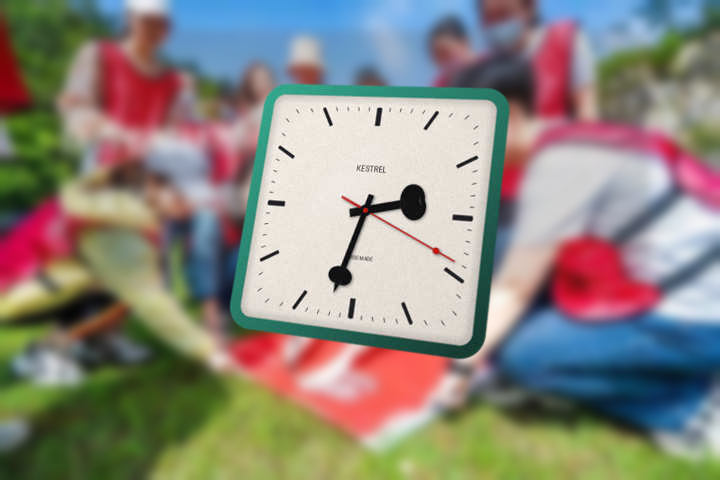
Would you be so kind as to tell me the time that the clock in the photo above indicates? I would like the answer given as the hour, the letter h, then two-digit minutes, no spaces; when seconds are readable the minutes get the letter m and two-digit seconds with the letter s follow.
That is 2h32m19s
